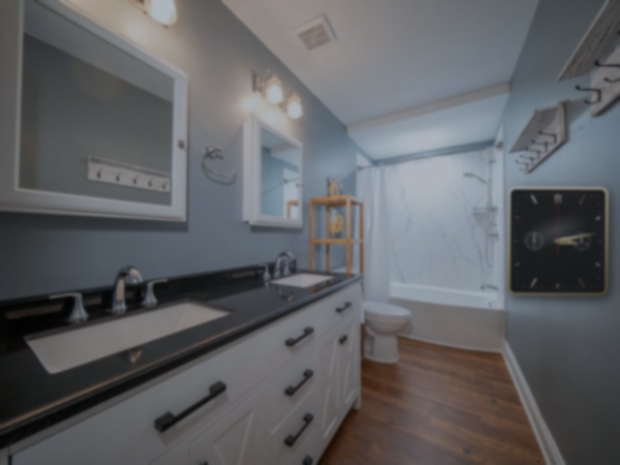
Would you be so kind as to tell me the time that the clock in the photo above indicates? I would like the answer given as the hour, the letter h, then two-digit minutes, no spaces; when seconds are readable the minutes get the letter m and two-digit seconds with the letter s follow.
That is 3h13
